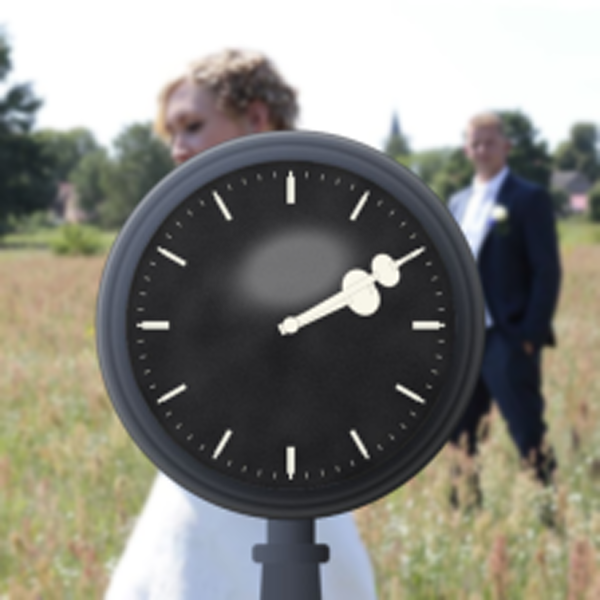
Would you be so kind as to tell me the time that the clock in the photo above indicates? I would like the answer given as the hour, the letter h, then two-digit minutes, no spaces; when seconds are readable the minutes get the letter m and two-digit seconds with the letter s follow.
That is 2h10
